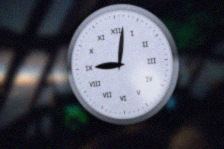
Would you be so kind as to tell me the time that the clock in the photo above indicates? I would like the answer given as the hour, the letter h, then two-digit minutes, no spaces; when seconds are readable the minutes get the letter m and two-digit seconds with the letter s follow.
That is 9h02
